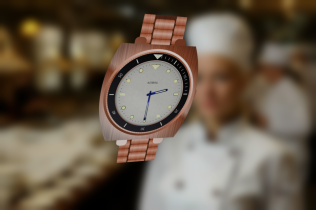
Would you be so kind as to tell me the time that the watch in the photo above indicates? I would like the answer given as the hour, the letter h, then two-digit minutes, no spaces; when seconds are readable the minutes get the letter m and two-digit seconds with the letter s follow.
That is 2h30
